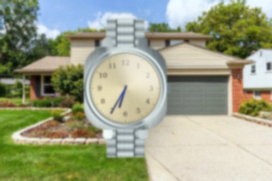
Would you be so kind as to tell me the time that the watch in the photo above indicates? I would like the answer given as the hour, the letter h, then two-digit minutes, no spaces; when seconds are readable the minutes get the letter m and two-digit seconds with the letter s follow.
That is 6h35
